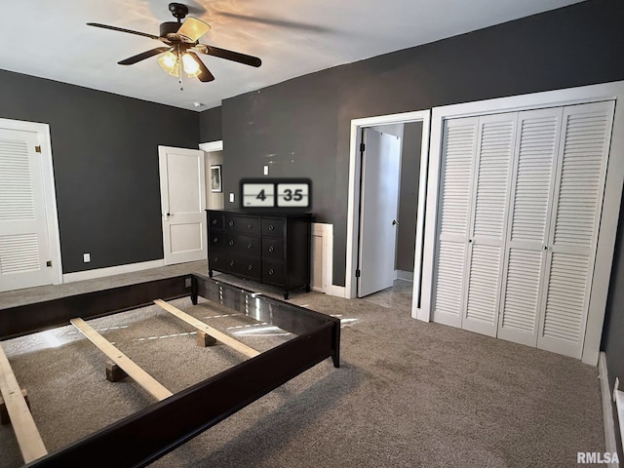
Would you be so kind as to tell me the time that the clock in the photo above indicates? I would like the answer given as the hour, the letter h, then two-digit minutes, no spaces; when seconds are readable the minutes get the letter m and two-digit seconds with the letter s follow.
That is 4h35
